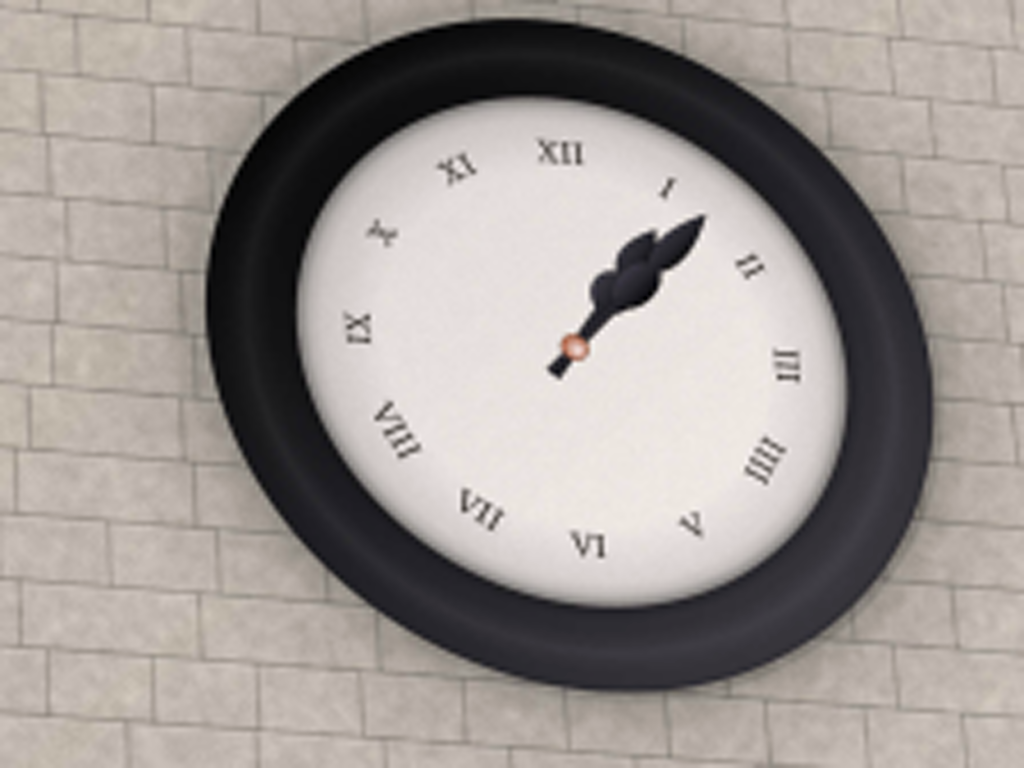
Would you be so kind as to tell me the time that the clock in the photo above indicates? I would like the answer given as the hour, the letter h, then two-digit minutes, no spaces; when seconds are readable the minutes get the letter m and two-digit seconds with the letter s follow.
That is 1h07
